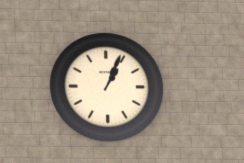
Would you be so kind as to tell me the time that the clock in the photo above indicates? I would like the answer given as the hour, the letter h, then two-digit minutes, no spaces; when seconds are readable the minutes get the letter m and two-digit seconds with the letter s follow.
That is 1h04
